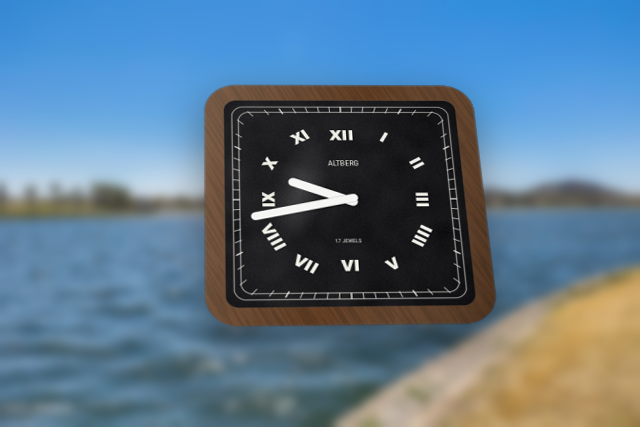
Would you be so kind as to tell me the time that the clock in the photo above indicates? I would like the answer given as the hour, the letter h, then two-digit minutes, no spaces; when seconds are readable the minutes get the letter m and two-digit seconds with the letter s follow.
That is 9h43
